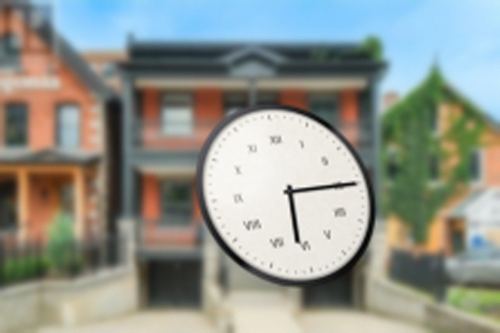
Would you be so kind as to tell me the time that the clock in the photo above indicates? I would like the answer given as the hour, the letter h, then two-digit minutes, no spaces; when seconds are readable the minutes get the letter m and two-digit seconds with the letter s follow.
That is 6h15
